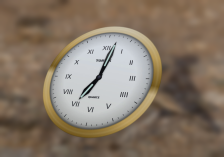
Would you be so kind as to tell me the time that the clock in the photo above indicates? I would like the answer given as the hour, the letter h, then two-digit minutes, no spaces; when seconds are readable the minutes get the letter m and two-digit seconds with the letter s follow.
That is 7h02
